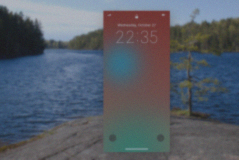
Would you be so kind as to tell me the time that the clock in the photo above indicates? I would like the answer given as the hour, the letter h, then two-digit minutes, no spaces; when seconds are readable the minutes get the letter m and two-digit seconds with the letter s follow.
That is 22h35
